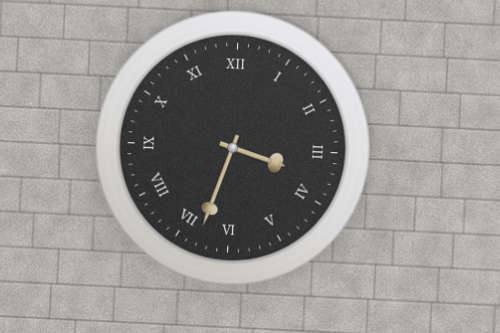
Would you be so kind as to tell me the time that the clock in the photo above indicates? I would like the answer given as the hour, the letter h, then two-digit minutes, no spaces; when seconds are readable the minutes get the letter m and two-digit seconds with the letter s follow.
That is 3h33
